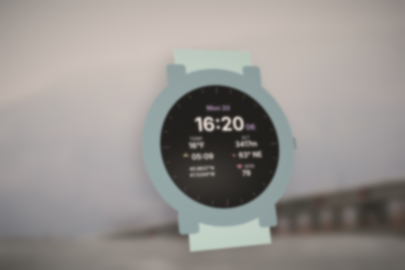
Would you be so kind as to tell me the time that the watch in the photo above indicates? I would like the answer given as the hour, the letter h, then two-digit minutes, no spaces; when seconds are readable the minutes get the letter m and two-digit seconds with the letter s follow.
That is 16h20
